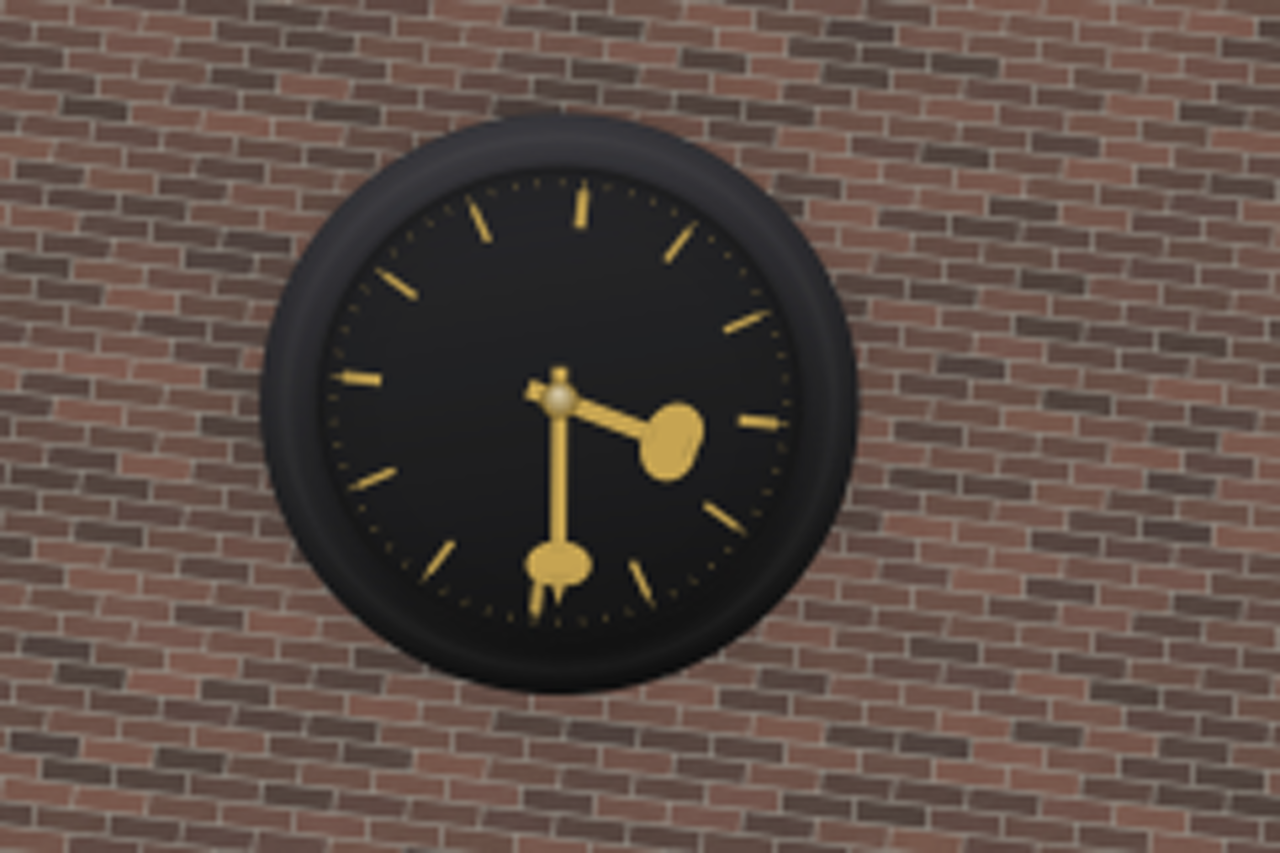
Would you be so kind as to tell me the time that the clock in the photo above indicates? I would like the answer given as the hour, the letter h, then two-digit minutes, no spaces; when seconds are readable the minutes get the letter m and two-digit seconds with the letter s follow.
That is 3h29
